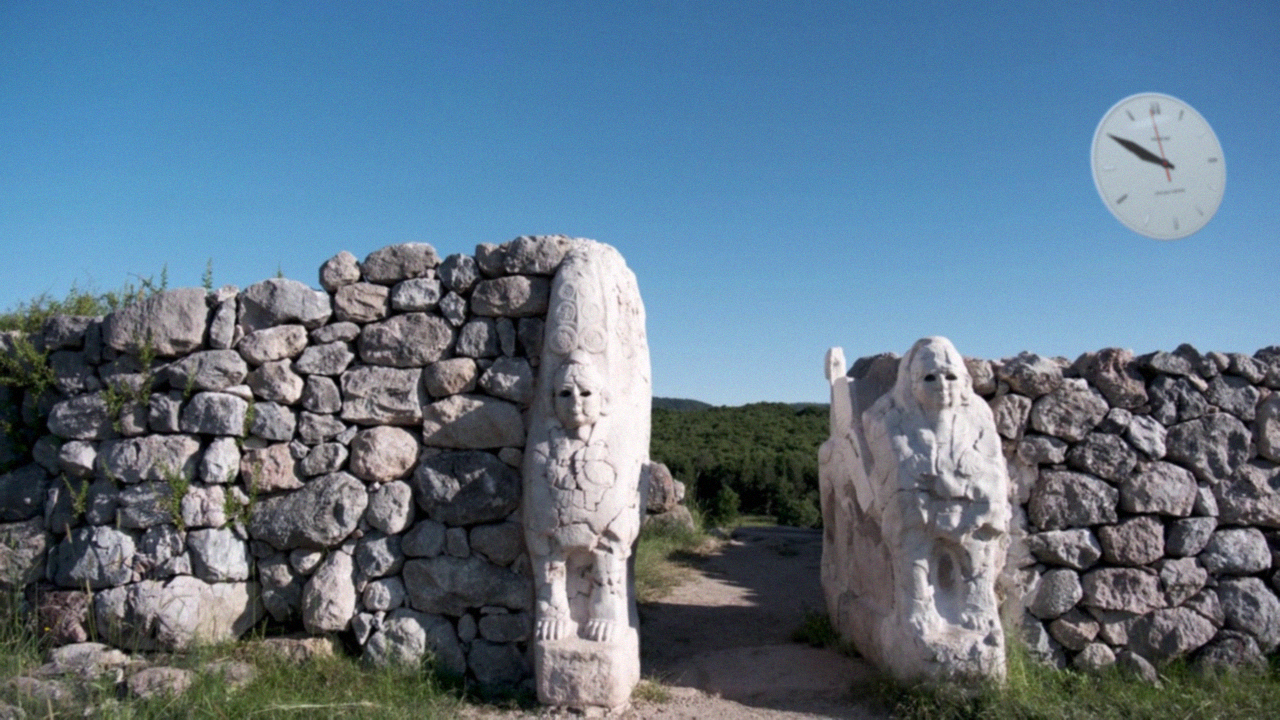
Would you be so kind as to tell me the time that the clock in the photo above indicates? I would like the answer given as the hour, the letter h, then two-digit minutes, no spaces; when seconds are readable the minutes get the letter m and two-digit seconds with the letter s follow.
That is 9h49m59s
